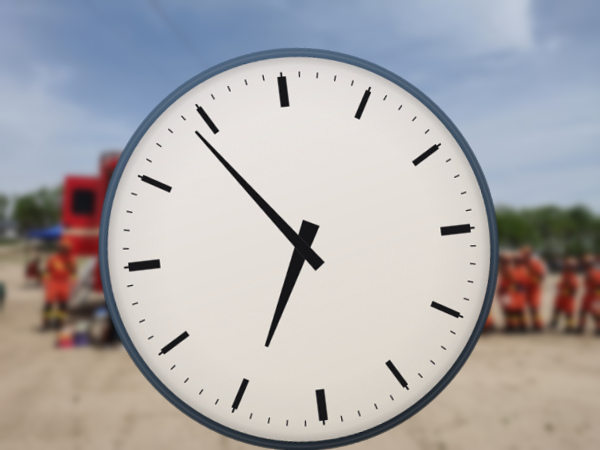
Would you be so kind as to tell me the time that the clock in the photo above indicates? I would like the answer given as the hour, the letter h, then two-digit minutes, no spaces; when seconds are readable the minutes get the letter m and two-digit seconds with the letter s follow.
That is 6h54
